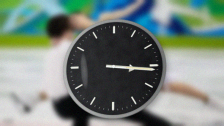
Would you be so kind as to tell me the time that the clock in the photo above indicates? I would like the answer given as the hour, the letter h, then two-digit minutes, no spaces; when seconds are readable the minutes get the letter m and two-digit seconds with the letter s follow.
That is 3h16
